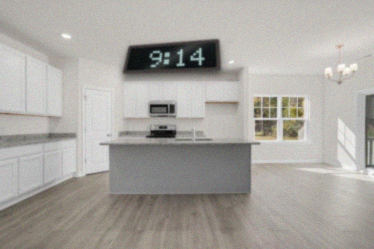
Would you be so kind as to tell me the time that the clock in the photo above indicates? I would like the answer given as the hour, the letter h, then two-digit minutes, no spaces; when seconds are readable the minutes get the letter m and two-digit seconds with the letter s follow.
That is 9h14
